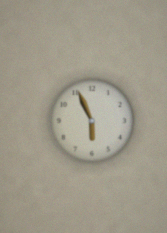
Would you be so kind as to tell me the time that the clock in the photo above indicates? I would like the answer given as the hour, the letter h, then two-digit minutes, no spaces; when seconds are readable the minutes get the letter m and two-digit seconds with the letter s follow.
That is 5h56
